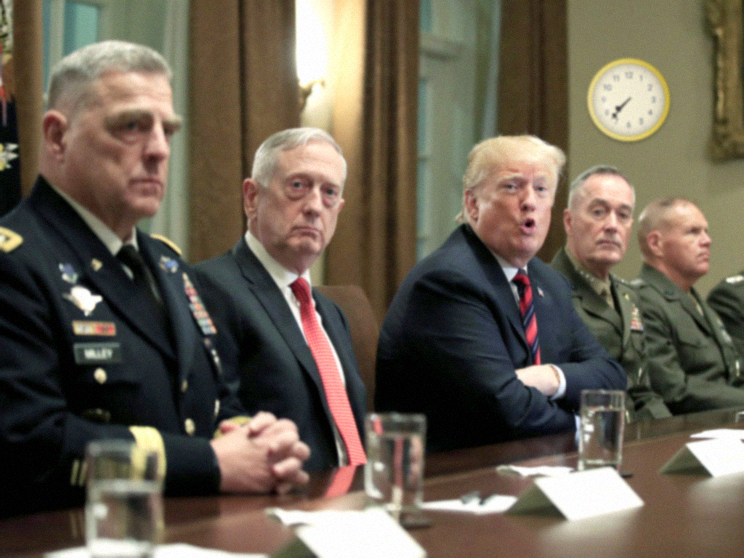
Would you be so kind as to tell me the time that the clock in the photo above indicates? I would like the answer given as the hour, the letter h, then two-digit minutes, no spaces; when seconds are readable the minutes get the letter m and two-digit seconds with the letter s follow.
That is 7h37
